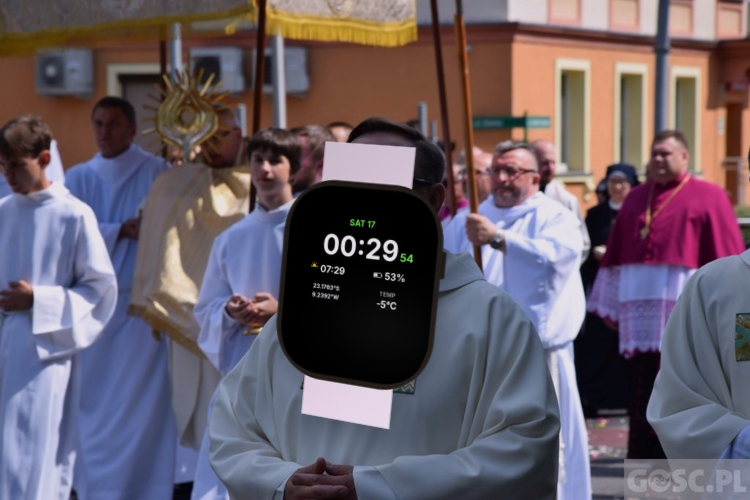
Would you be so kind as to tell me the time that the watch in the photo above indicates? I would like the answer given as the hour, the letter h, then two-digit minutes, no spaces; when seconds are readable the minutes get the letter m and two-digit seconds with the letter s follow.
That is 0h29m54s
